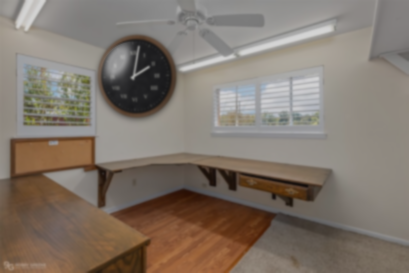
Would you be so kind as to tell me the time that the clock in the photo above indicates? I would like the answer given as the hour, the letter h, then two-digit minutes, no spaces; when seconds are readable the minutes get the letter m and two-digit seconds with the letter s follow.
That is 2h02
